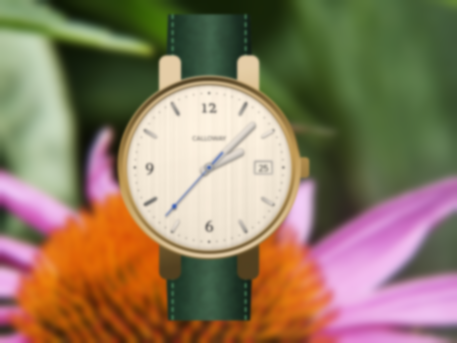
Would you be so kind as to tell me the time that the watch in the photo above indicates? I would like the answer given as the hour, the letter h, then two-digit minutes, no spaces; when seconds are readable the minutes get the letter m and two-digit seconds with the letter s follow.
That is 2h07m37s
